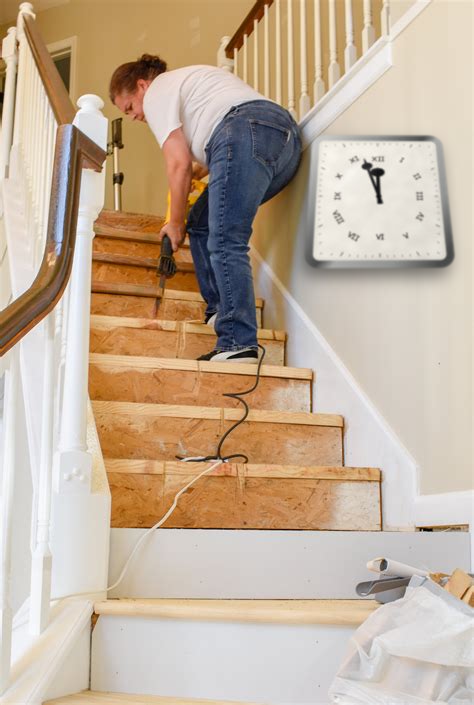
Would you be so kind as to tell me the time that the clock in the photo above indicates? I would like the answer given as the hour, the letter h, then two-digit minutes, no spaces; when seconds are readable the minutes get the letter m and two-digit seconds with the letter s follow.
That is 11h57
